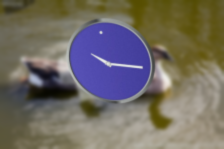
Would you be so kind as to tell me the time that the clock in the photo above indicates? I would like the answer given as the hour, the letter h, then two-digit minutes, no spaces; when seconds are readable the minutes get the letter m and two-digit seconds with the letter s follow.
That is 10h17
